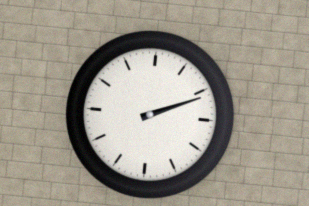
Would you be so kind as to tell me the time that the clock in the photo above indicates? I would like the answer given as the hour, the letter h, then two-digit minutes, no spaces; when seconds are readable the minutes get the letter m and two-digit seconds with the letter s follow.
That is 2h11
